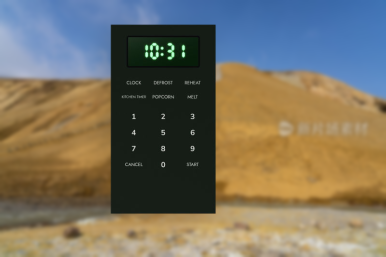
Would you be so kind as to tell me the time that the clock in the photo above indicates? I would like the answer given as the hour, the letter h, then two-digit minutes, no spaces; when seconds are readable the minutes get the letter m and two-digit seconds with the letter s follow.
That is 10h31
